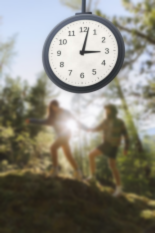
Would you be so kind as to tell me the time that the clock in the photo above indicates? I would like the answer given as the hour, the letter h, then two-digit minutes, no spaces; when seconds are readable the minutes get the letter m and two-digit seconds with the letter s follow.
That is 3h02
